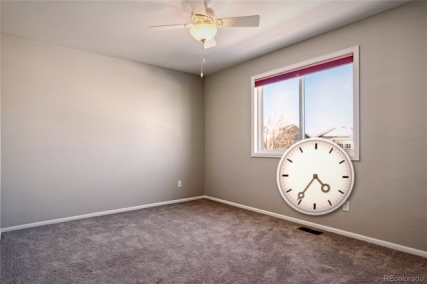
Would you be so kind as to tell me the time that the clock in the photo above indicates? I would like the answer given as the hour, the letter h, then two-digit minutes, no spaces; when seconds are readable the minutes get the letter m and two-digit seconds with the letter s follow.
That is 4h36
